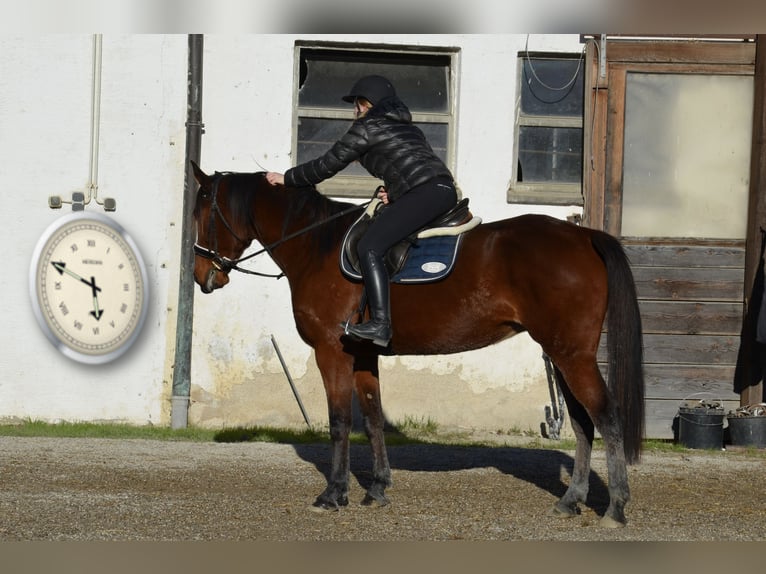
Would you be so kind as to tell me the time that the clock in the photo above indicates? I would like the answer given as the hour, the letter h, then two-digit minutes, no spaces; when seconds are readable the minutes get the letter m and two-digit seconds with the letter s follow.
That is 5h49
